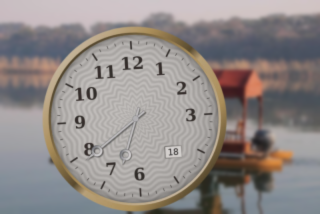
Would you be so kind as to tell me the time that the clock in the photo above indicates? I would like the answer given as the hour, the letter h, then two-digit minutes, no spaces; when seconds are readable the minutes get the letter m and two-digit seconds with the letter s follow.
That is 6h39
